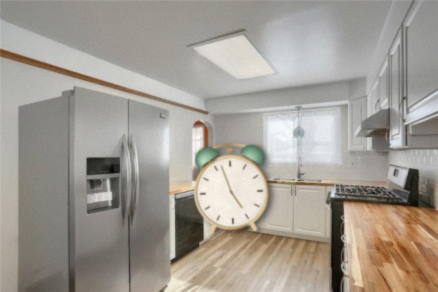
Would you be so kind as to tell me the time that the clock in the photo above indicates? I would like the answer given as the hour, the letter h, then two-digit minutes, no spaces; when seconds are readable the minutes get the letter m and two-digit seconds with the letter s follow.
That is 4h57
